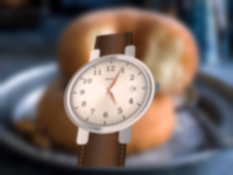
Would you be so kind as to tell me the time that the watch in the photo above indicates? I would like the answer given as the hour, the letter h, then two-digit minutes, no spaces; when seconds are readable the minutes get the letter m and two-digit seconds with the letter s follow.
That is 5h04
